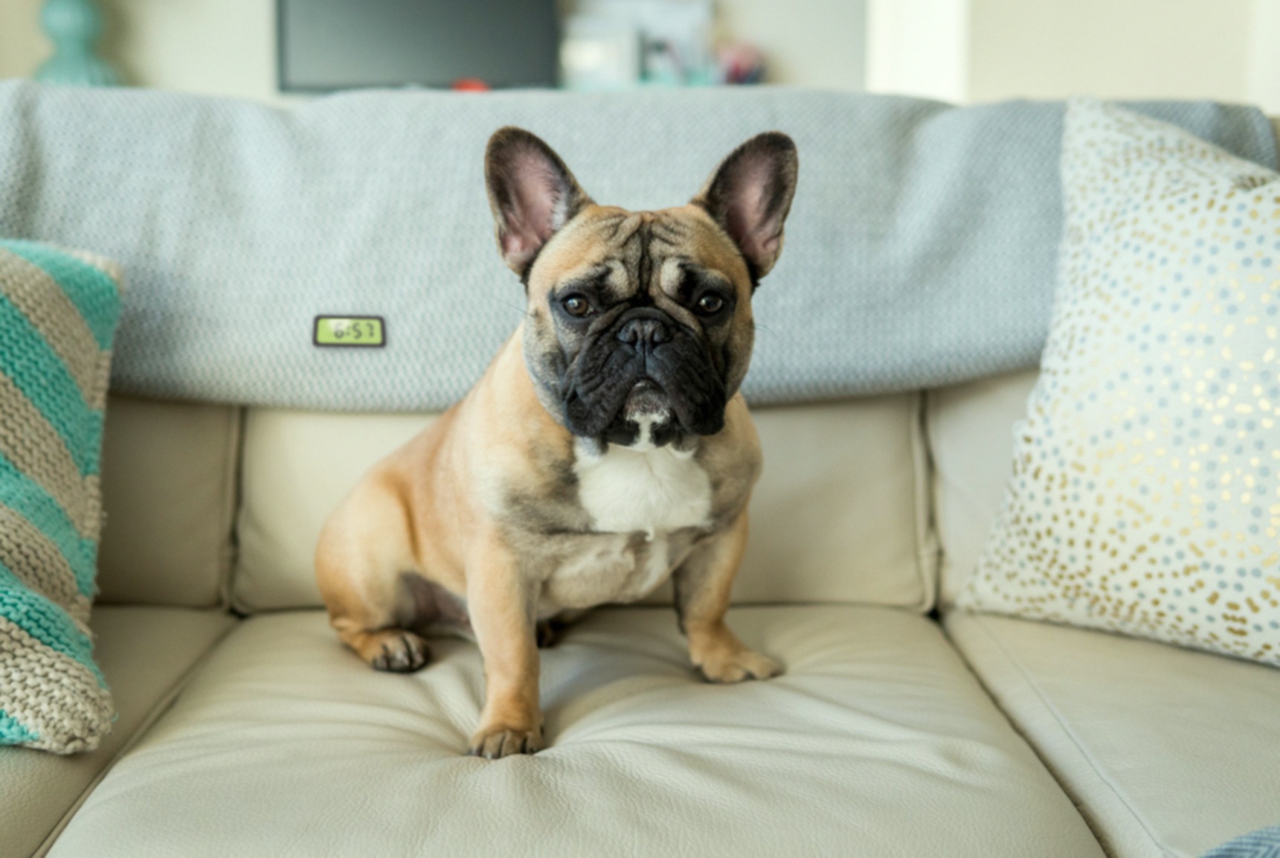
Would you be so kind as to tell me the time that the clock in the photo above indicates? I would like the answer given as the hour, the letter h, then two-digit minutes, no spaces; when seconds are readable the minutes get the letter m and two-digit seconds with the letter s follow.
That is 6h57
